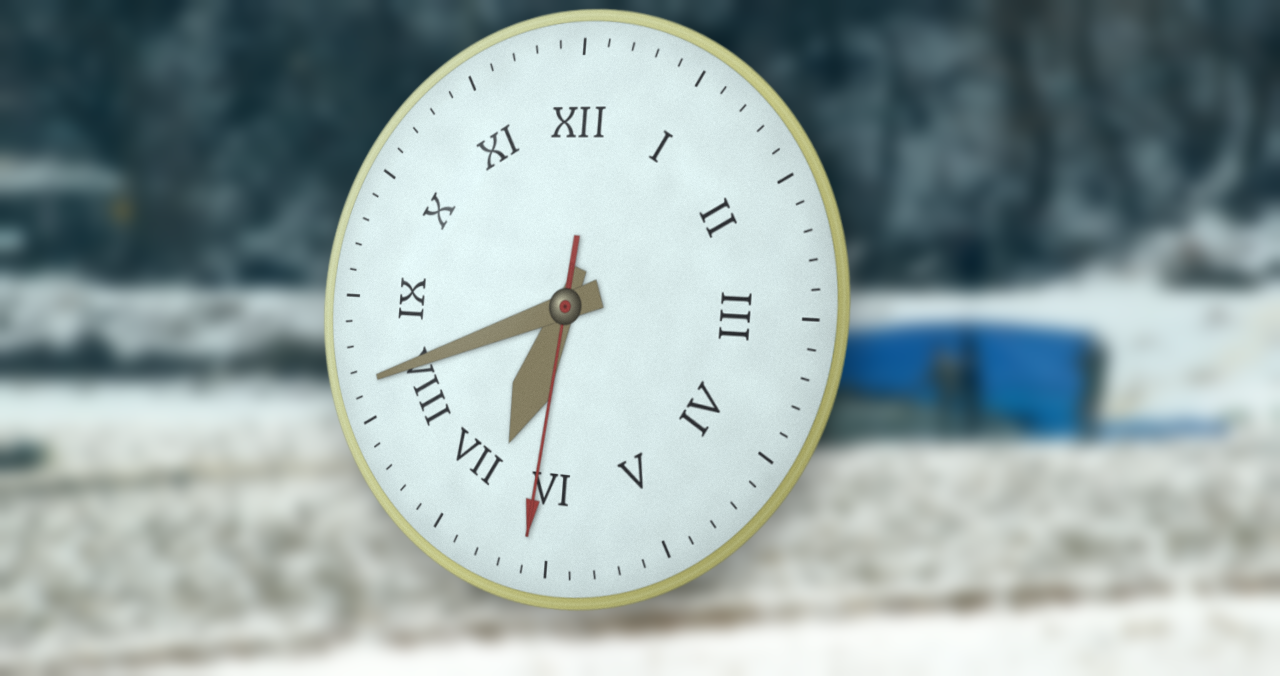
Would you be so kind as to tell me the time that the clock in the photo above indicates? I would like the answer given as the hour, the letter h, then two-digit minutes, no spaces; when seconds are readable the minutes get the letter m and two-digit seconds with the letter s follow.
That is 6h41m31s
